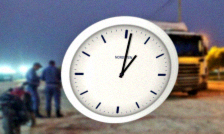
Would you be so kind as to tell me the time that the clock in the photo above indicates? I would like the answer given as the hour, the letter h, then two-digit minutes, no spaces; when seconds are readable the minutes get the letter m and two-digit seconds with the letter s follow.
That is 1h01
